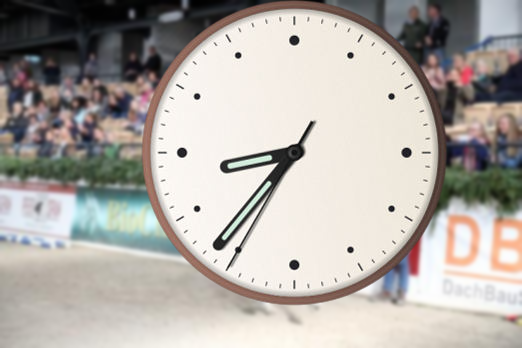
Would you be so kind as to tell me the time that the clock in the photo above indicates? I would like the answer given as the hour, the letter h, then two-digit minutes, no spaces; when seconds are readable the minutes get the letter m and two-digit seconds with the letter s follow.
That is 8h36m35s
